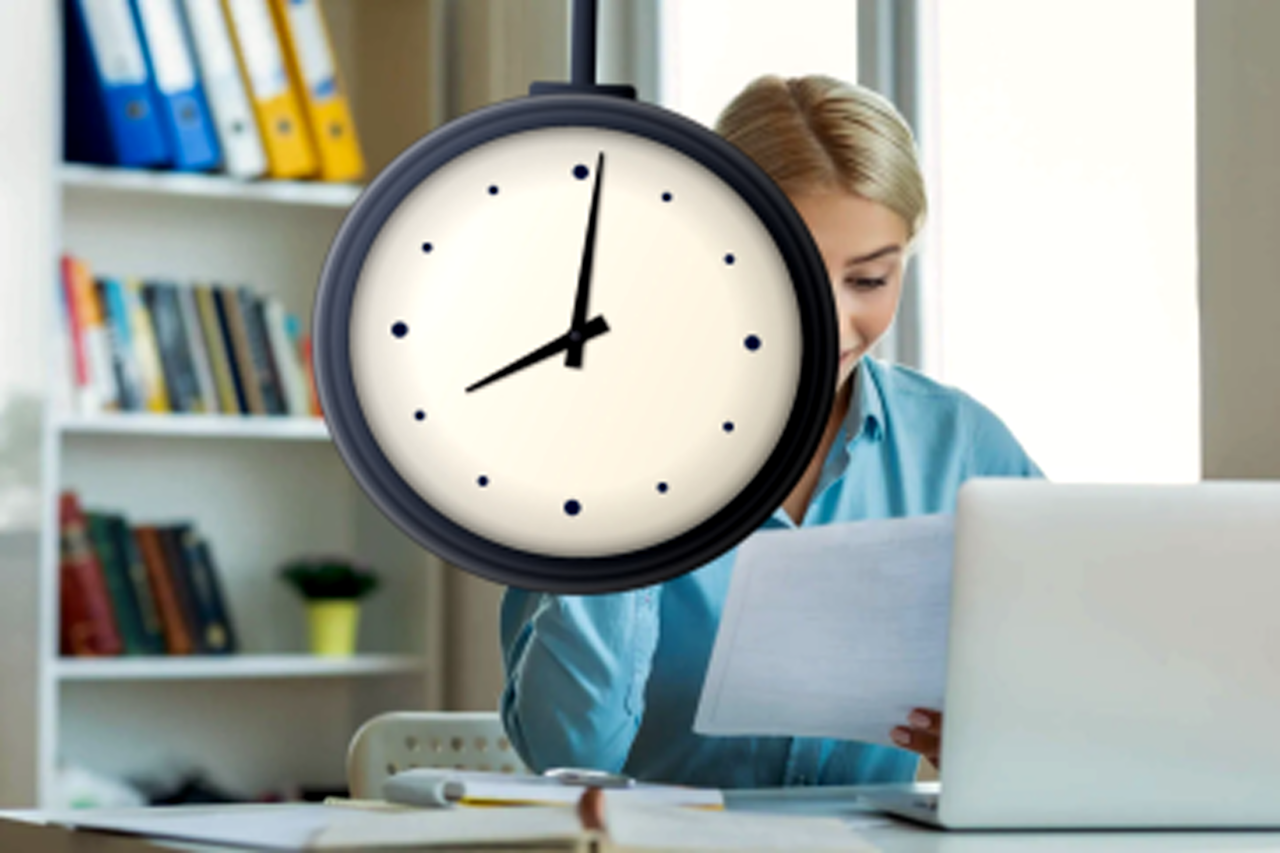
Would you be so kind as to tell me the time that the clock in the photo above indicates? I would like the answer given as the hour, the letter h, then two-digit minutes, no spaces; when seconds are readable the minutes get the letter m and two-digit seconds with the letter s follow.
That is 8h01
